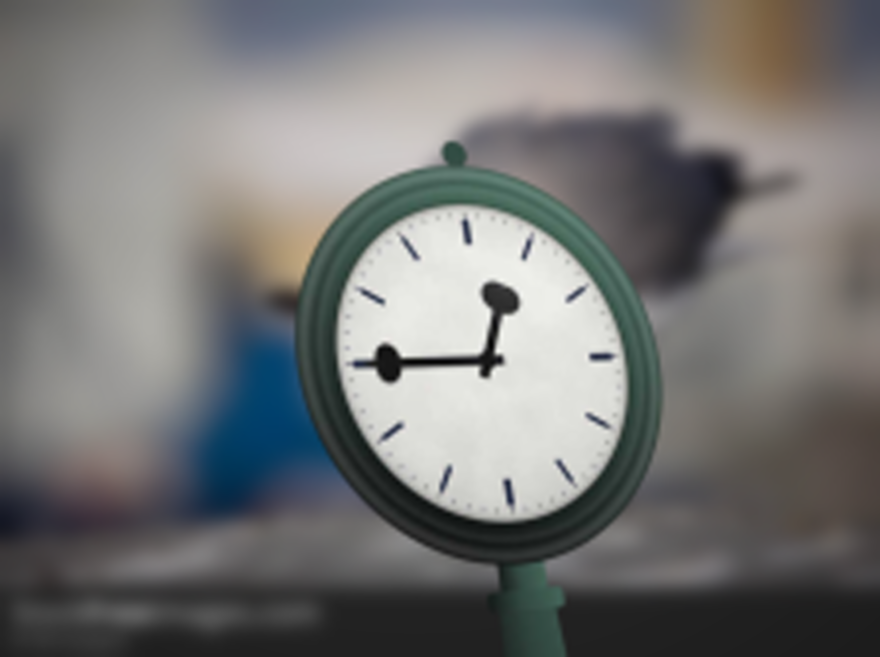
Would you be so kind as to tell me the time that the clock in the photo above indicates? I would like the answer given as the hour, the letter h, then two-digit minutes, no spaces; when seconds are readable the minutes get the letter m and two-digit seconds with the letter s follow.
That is 12h45
